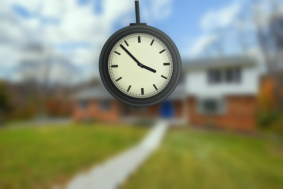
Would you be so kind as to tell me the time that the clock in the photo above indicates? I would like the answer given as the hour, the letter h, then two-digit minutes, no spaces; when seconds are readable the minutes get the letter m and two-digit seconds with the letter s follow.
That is 3h53
